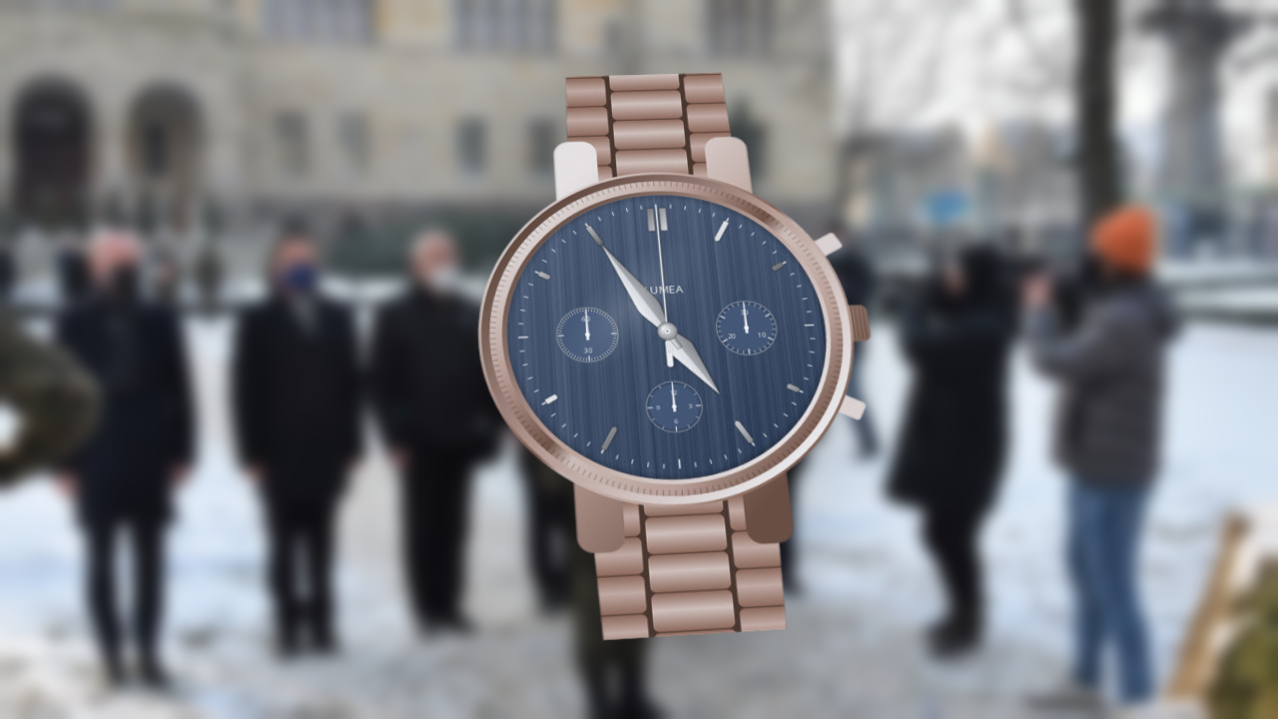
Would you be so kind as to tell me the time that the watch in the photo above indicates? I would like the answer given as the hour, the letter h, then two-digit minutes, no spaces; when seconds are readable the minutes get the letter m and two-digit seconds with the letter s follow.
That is 4h55
